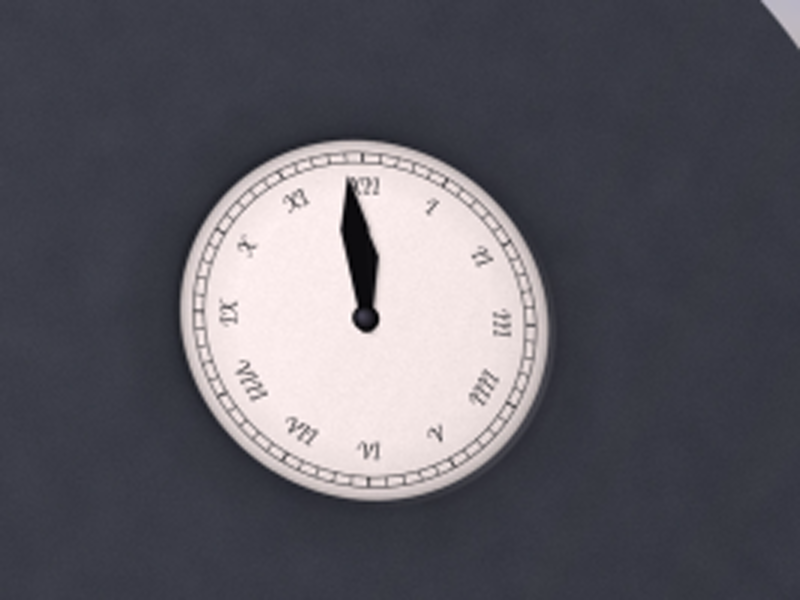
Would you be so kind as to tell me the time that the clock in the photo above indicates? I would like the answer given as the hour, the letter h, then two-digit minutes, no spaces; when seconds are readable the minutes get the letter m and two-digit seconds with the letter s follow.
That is 11h59
